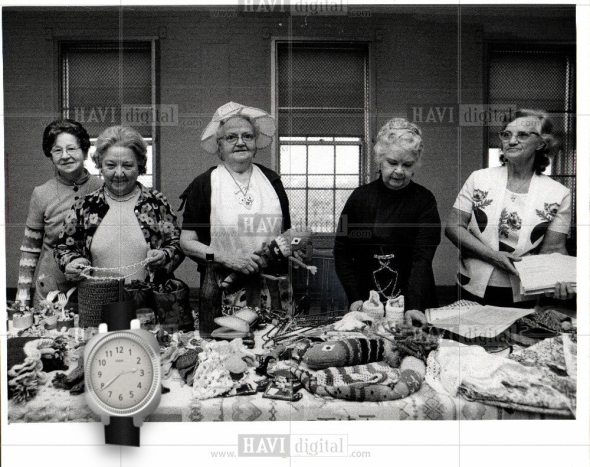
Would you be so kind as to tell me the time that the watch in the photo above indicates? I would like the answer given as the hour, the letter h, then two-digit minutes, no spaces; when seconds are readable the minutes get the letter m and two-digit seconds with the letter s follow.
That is 2h39
